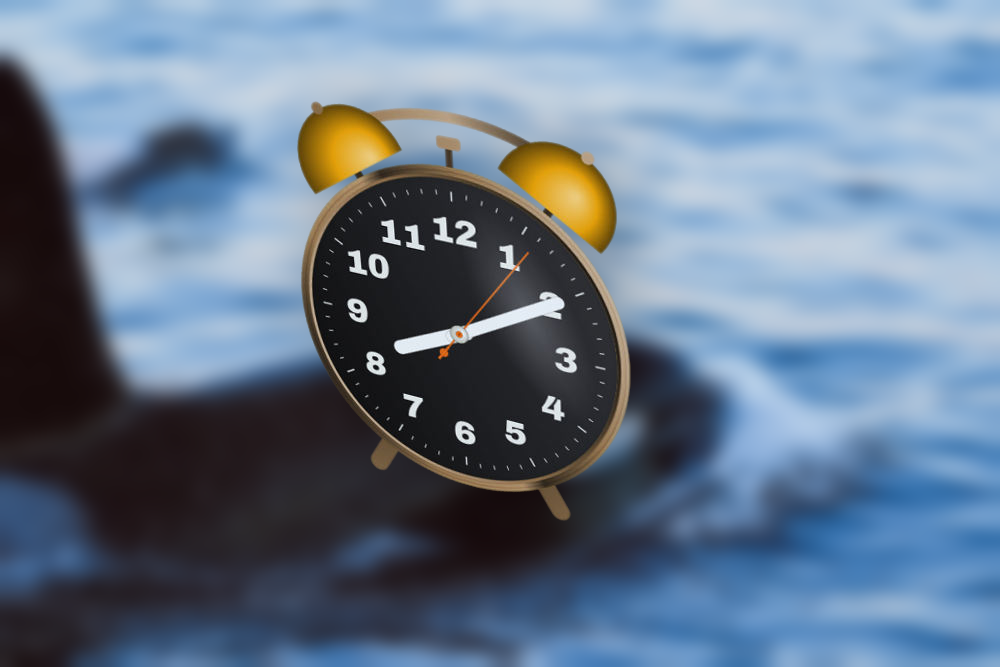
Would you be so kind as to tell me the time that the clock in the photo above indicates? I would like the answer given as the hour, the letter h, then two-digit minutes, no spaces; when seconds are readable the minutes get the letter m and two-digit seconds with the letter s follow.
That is 8h10m06s
